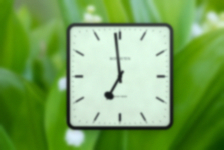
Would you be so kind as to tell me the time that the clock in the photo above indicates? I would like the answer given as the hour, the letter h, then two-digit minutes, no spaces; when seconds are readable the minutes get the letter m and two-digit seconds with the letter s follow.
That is 6h59
